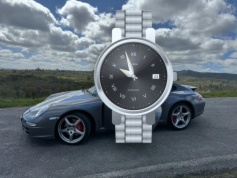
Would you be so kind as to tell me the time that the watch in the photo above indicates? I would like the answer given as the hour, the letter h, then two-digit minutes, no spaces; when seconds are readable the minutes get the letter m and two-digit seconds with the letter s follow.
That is 9h57
